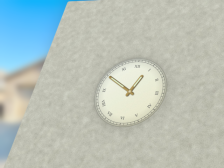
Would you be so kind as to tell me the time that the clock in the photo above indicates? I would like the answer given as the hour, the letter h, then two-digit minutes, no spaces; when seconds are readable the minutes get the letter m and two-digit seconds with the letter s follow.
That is 12h50
